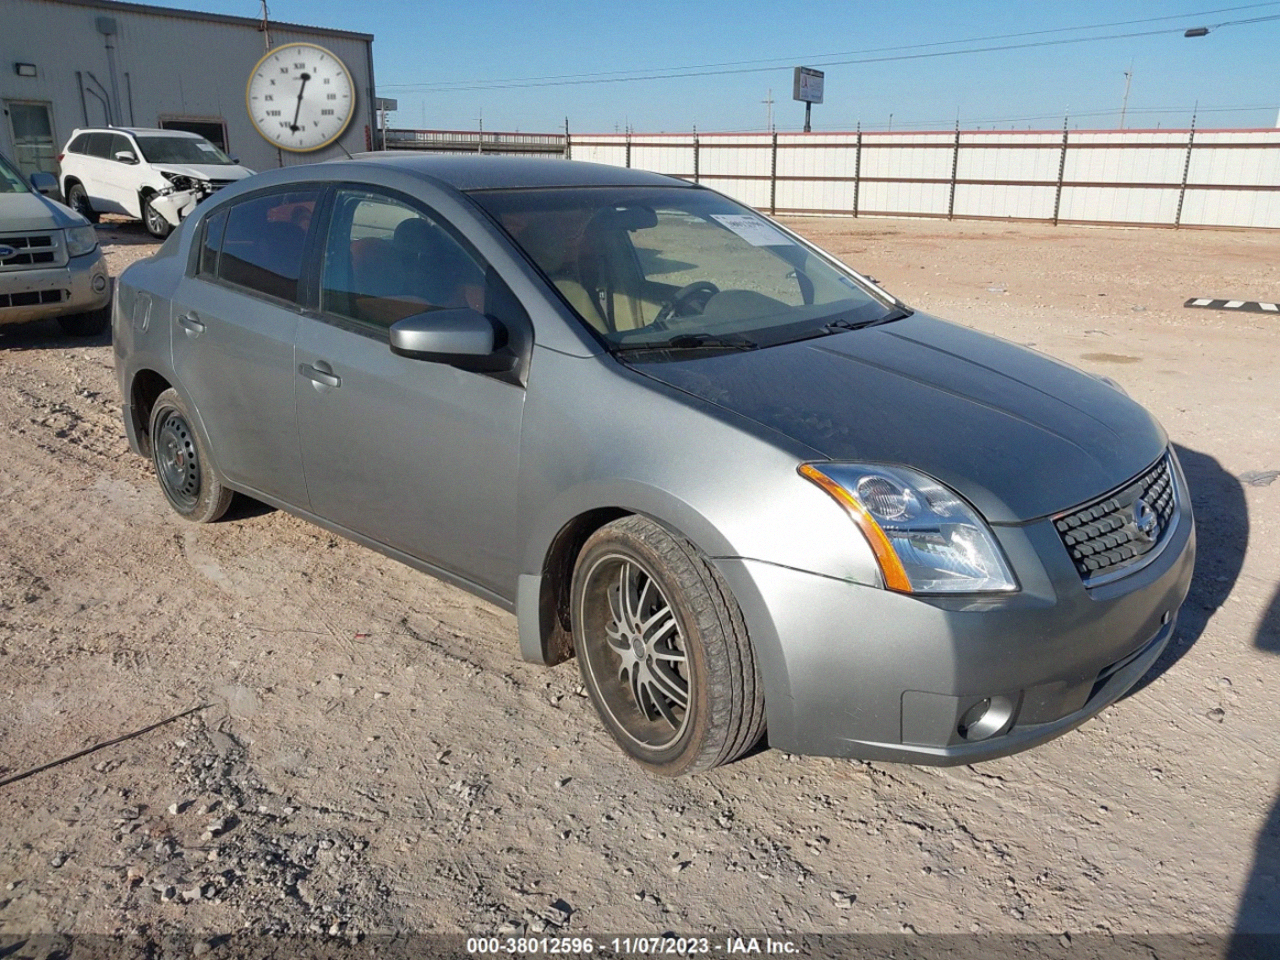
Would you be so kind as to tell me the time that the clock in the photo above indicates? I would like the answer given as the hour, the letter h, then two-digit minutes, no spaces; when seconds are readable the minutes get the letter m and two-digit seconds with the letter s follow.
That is 12h32
